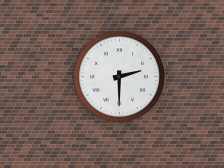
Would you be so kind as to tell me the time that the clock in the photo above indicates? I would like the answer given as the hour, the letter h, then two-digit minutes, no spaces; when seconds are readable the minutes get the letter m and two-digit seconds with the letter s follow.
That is 2h30
